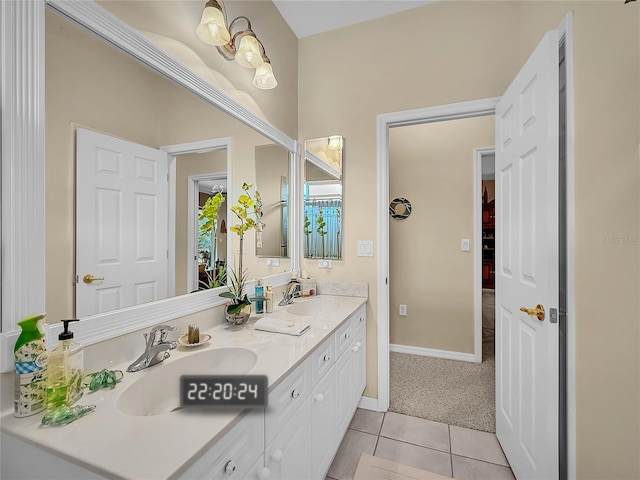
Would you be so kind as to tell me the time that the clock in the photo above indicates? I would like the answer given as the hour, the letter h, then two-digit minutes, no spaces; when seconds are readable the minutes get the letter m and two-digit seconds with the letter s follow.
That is 22h20m24s
